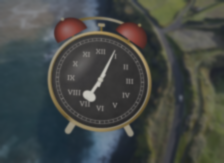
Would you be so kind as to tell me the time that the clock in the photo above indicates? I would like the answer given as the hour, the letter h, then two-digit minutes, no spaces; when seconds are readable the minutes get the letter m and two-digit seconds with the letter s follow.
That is 7h04
